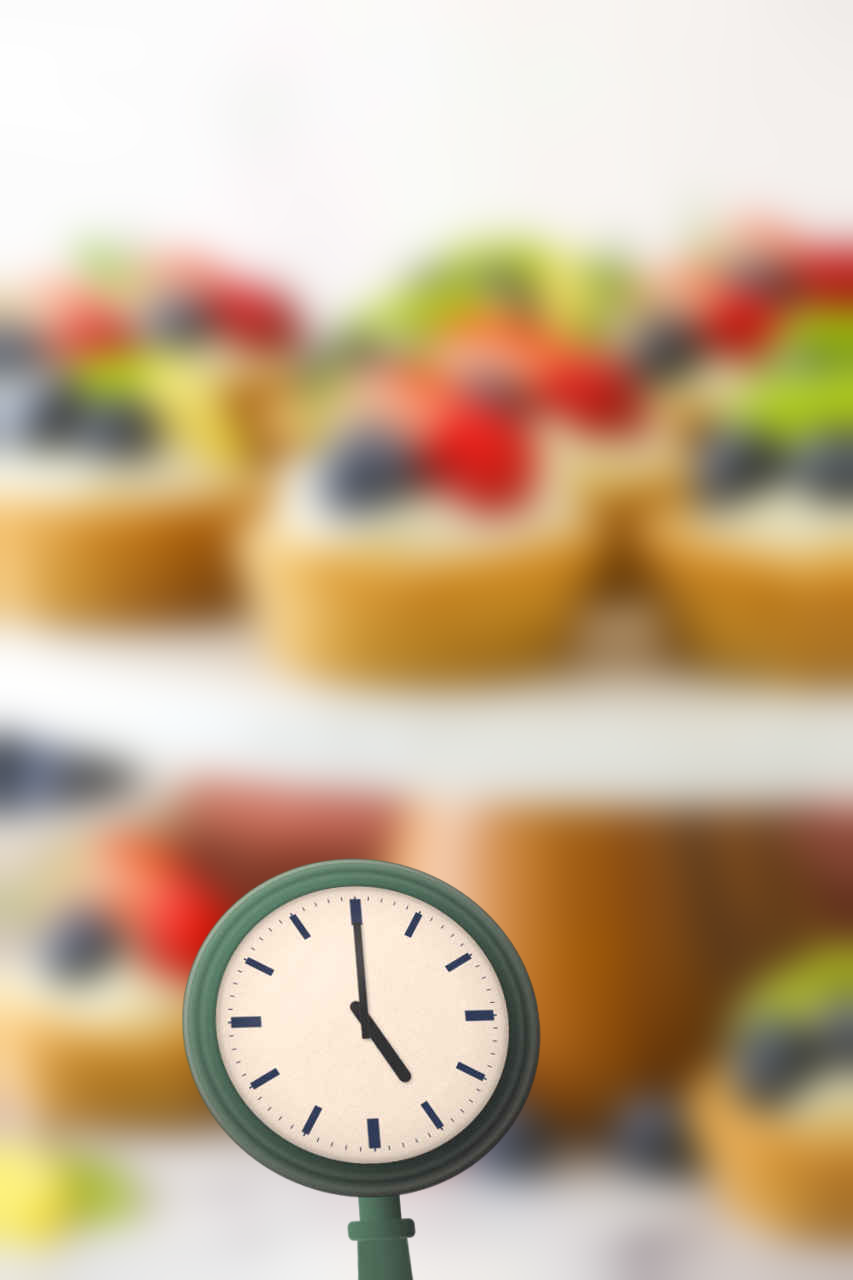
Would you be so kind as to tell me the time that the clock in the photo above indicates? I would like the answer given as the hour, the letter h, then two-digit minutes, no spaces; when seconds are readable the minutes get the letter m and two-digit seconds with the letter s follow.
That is 5h00
